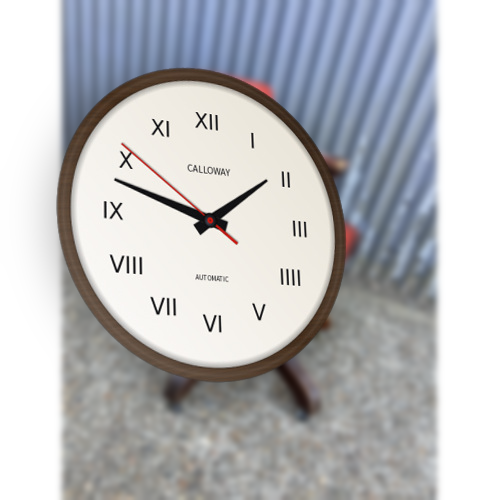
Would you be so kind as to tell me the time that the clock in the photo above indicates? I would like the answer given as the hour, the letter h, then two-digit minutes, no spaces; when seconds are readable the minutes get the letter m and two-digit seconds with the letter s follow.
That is 1h47m51s
